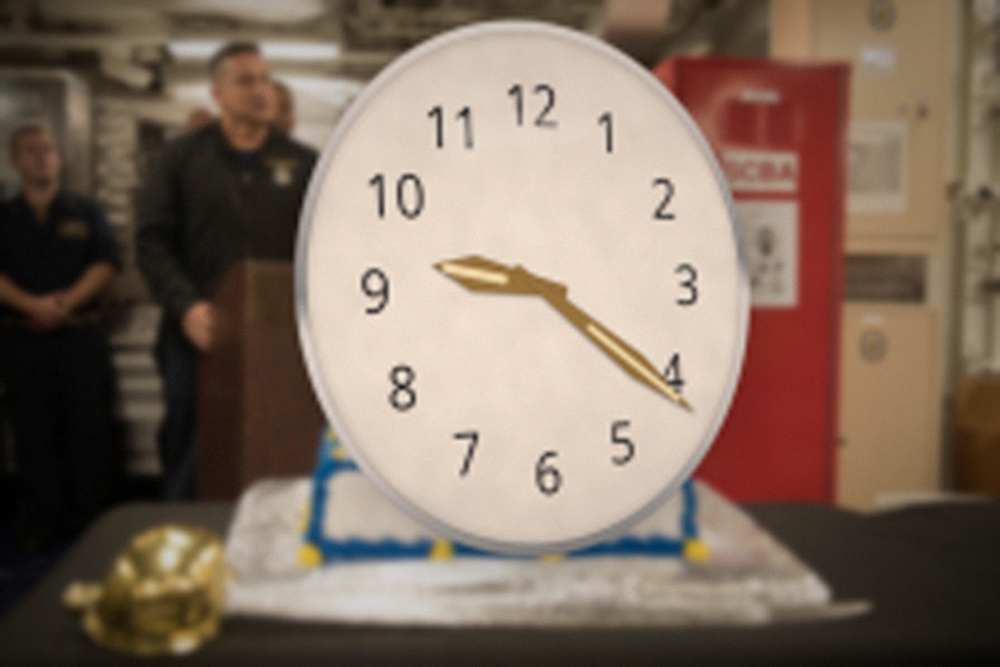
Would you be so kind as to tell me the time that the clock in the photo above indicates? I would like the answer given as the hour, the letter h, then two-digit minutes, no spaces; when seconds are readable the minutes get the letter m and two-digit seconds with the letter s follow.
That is 9h21
